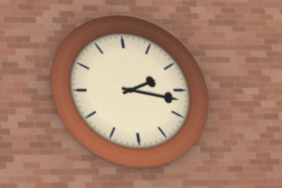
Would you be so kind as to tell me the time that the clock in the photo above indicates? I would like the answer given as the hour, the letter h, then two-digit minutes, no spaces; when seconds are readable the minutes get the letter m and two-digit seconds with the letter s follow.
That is 2h17
